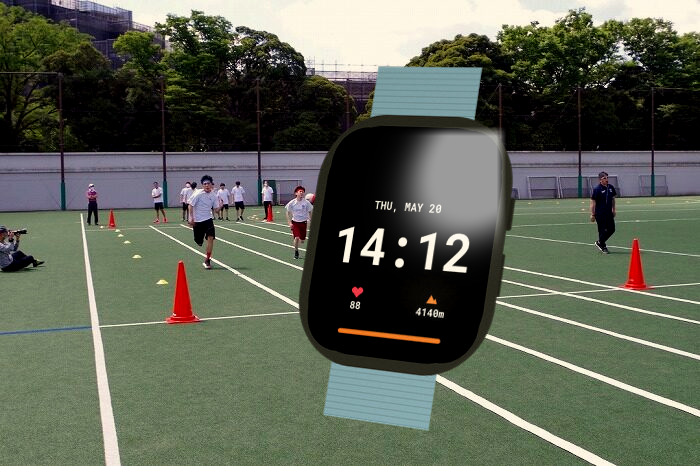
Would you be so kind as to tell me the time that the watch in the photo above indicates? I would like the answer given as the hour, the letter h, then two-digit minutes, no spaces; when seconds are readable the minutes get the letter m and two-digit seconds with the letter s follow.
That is 14h12
